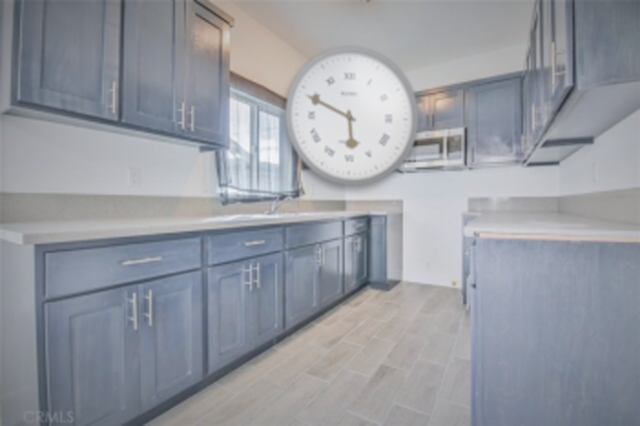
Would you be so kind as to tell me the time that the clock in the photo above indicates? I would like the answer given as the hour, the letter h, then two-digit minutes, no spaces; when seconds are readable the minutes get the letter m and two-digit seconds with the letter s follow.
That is 5h49
